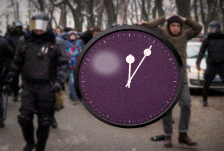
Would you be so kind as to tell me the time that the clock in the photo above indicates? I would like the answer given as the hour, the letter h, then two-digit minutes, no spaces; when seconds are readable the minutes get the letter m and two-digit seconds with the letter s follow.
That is 12h05
